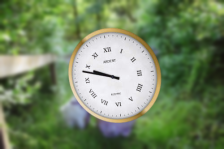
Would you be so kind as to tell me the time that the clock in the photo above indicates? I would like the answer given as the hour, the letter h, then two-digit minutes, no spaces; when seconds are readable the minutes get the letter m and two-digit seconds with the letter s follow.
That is 9h48
